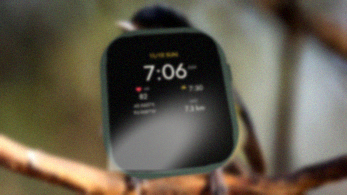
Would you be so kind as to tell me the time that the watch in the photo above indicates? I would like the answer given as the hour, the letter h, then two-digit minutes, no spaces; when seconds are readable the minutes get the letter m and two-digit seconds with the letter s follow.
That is 7h06
